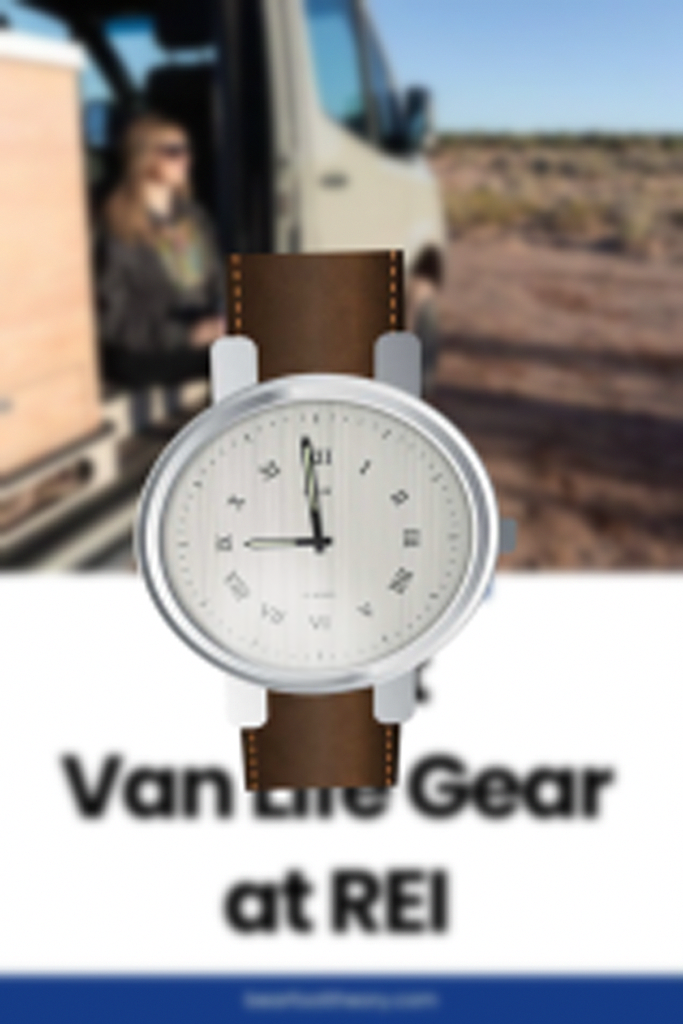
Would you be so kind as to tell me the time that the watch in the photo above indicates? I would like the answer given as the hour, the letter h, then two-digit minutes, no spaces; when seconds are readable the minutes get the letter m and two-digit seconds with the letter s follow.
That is 8h59
